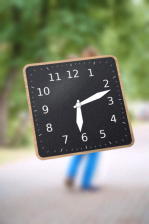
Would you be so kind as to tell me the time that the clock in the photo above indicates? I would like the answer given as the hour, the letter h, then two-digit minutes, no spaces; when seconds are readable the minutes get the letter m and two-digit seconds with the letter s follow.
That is 6h12
